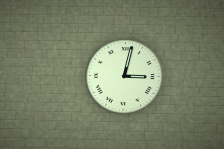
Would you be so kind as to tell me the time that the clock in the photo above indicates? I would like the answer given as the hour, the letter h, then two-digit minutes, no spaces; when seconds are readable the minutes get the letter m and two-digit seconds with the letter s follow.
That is 3h02
